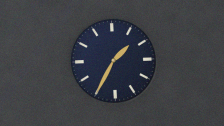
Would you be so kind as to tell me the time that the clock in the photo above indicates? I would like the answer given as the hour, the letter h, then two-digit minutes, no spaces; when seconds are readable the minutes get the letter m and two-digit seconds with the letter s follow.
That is 1h35
